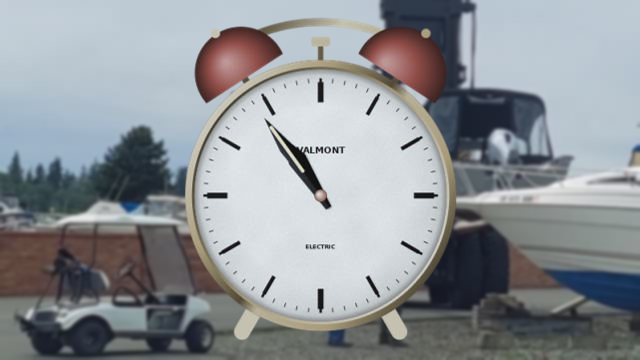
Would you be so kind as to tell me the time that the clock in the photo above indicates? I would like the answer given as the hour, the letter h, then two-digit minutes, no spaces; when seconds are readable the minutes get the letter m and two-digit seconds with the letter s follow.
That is 10h54
